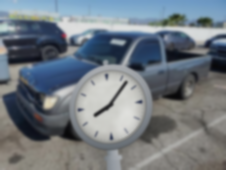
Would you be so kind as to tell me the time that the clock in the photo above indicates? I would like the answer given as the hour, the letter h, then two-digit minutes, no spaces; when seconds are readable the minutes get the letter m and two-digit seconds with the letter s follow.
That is 8h07
